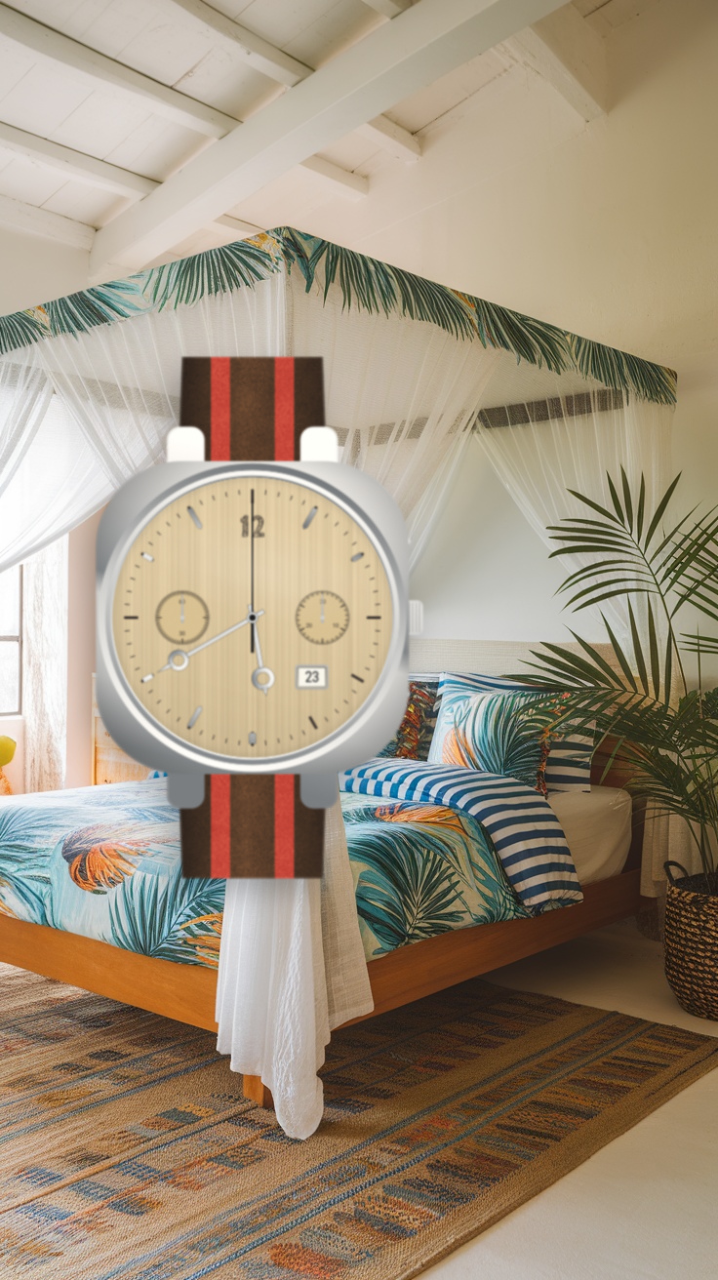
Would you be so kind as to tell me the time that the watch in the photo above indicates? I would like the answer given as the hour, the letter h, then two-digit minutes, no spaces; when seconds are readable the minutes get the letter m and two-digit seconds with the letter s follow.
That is 5h40
